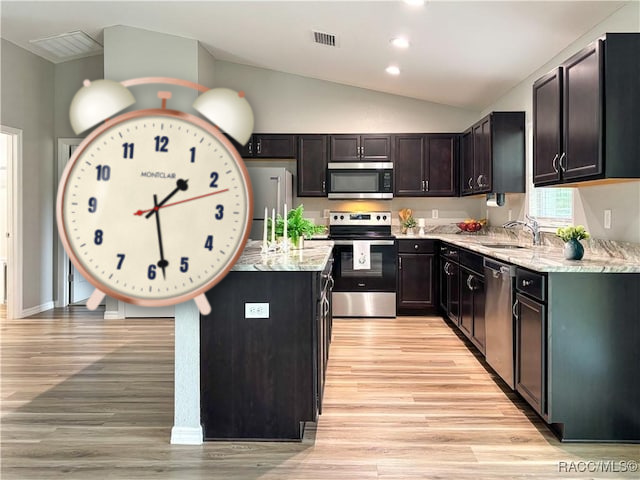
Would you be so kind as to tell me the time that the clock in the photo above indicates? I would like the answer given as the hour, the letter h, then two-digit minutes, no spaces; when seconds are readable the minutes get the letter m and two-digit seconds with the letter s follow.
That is 1h28m12s
